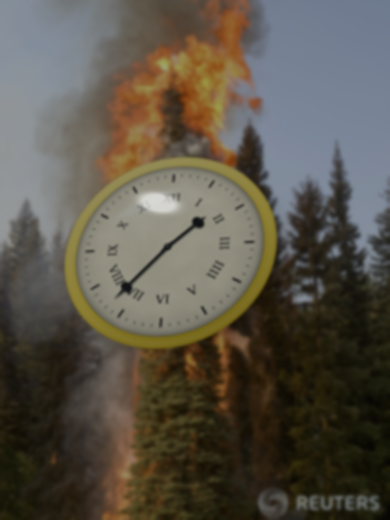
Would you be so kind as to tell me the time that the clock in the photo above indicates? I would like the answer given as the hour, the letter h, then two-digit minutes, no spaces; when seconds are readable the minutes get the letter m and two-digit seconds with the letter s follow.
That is 1h37
